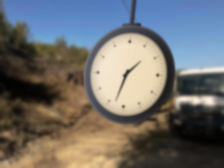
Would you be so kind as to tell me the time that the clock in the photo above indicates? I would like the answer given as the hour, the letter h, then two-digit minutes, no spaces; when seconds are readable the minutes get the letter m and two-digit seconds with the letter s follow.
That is 1h33
